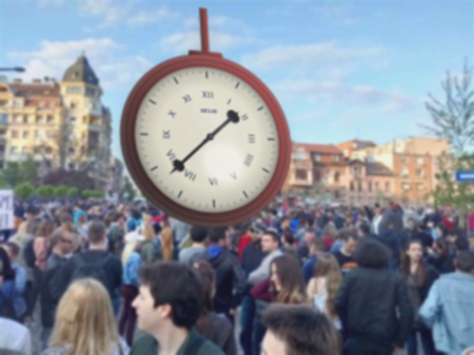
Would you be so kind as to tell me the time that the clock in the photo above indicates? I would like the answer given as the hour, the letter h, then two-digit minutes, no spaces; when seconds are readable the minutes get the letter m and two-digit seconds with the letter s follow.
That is 1h38
